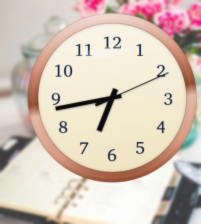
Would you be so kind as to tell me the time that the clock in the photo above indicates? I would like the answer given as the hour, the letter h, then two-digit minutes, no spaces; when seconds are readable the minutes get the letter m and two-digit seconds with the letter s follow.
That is 6h43m11s
